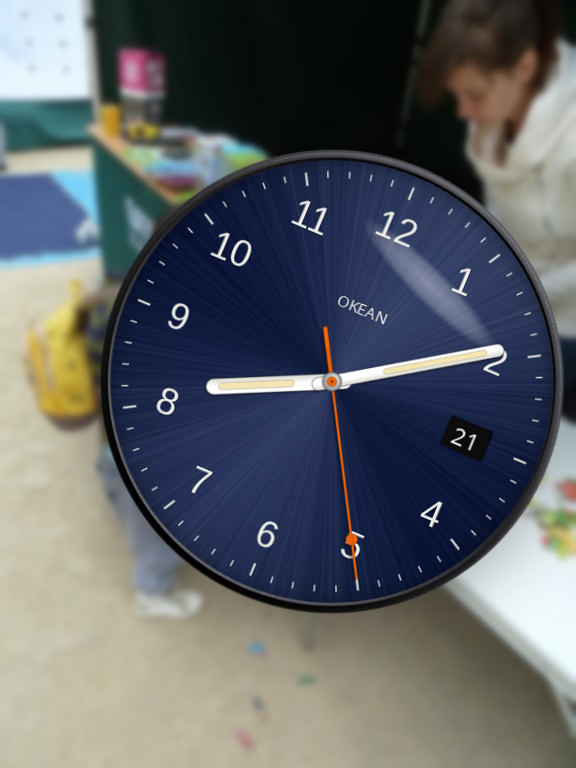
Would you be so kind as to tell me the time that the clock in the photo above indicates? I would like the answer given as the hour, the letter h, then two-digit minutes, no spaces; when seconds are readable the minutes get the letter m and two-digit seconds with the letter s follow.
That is 8h09m25s
